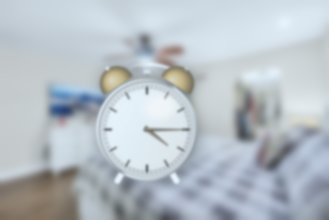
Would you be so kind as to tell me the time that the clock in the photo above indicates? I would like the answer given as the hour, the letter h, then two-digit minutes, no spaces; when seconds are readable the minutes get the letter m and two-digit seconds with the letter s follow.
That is 4h15
